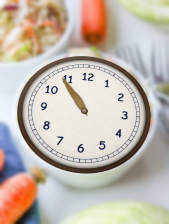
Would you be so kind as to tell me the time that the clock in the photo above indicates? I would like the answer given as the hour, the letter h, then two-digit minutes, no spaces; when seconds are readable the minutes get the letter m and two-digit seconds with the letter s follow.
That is 10h54
